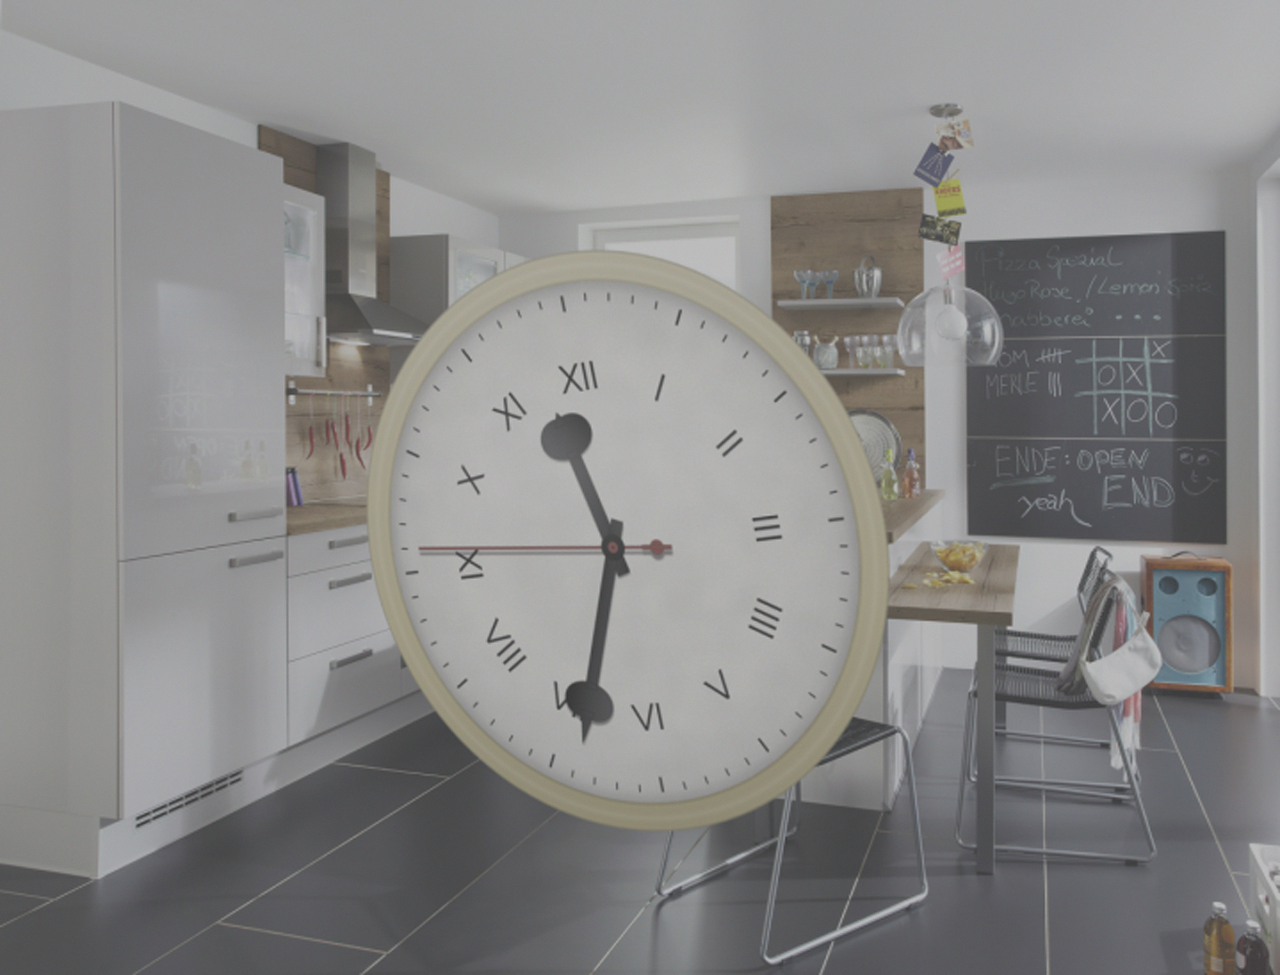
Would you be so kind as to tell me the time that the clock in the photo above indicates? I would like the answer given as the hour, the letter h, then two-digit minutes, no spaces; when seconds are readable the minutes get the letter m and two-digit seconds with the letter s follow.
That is 11h33m46s
